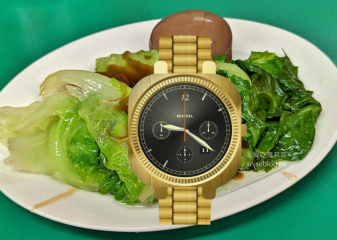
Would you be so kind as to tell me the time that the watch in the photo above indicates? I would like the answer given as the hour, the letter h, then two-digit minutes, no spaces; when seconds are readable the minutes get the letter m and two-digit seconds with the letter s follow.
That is 9h21
